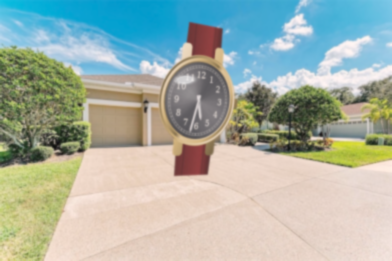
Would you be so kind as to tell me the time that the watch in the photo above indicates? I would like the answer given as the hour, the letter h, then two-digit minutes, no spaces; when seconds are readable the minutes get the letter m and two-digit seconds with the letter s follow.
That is 5h32
